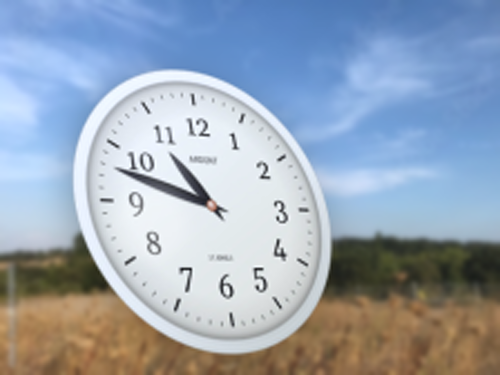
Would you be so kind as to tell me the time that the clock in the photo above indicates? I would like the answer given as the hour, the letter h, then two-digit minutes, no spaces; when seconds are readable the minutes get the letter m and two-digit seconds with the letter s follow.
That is 10h48
